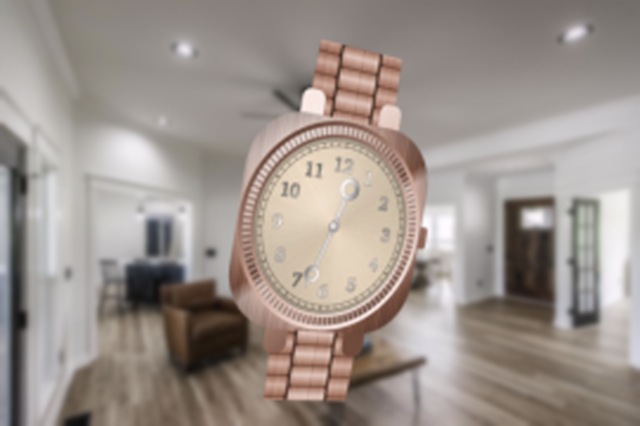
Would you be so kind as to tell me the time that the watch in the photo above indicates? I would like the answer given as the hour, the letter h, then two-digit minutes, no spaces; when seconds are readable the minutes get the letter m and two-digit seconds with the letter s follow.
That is 12h33
